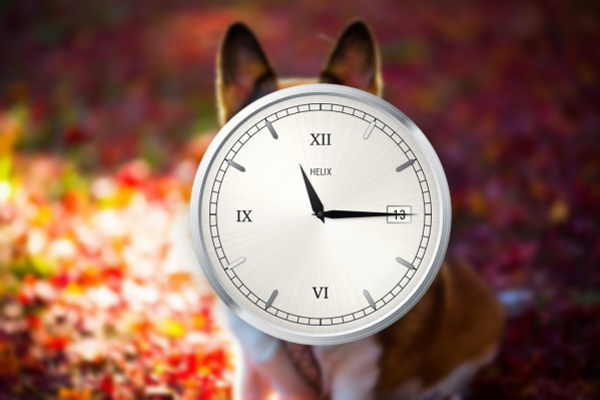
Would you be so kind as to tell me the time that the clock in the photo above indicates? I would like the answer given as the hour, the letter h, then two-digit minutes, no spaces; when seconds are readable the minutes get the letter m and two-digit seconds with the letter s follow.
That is 11h15
